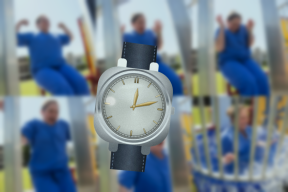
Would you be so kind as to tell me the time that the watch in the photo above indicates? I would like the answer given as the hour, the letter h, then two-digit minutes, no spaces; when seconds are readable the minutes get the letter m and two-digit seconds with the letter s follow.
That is 12h12
